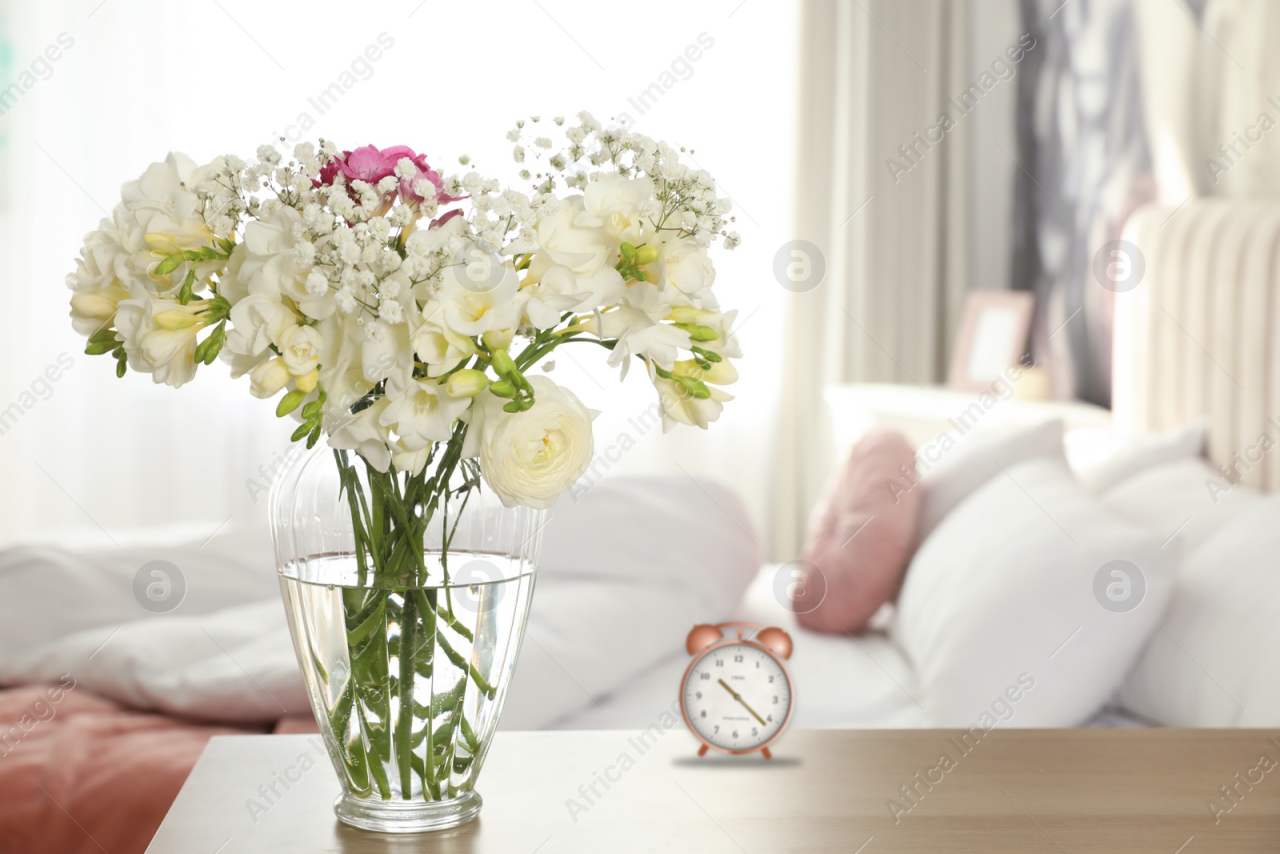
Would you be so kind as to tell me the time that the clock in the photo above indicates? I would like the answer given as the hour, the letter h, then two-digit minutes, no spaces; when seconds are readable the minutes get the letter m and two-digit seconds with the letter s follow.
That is 10h22
